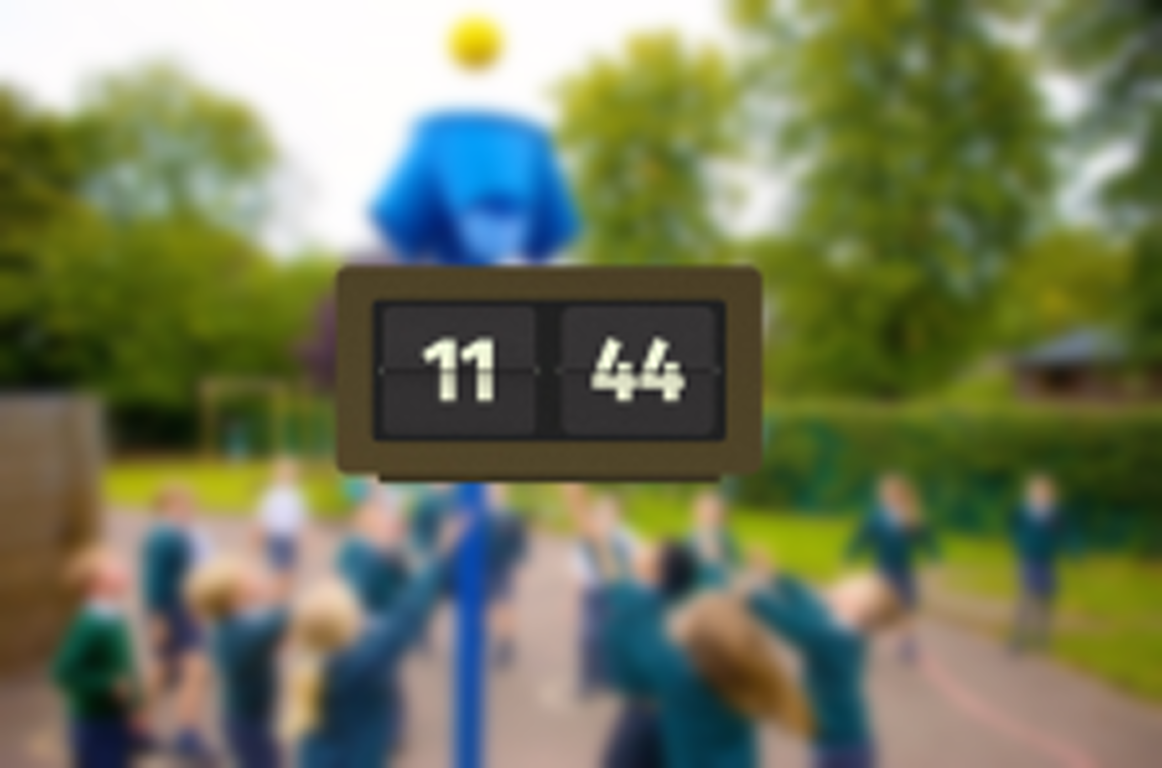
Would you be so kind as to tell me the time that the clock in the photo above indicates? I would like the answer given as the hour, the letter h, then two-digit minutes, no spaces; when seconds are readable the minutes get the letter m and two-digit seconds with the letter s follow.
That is 11h44
